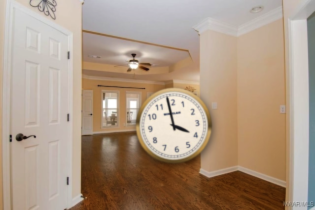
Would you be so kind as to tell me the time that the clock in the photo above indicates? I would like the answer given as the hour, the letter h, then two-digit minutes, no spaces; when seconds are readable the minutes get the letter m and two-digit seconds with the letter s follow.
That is 3h59
